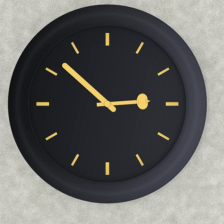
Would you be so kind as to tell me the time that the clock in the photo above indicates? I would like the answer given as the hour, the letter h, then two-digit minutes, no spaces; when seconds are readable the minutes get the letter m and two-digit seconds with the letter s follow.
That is 2h52
